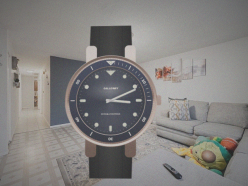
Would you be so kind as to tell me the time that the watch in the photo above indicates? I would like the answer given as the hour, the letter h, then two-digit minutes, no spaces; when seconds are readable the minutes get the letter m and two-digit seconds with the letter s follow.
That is 3h11
